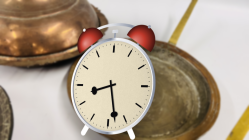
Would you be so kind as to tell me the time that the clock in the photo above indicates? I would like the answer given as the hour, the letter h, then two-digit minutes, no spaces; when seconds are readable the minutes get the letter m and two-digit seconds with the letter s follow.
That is 8h28
